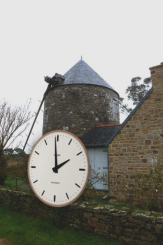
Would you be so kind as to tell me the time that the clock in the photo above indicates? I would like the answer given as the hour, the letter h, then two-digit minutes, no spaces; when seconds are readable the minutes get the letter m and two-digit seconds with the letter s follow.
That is 1h59
